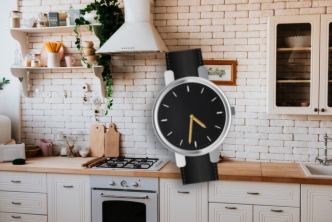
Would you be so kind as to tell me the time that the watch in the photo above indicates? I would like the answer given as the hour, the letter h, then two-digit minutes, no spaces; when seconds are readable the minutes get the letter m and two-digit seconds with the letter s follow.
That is 4h32
